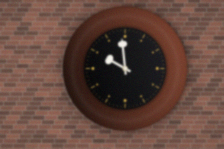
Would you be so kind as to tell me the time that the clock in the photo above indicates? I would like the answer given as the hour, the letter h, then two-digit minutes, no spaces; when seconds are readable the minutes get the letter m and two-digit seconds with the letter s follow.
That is 9h59
